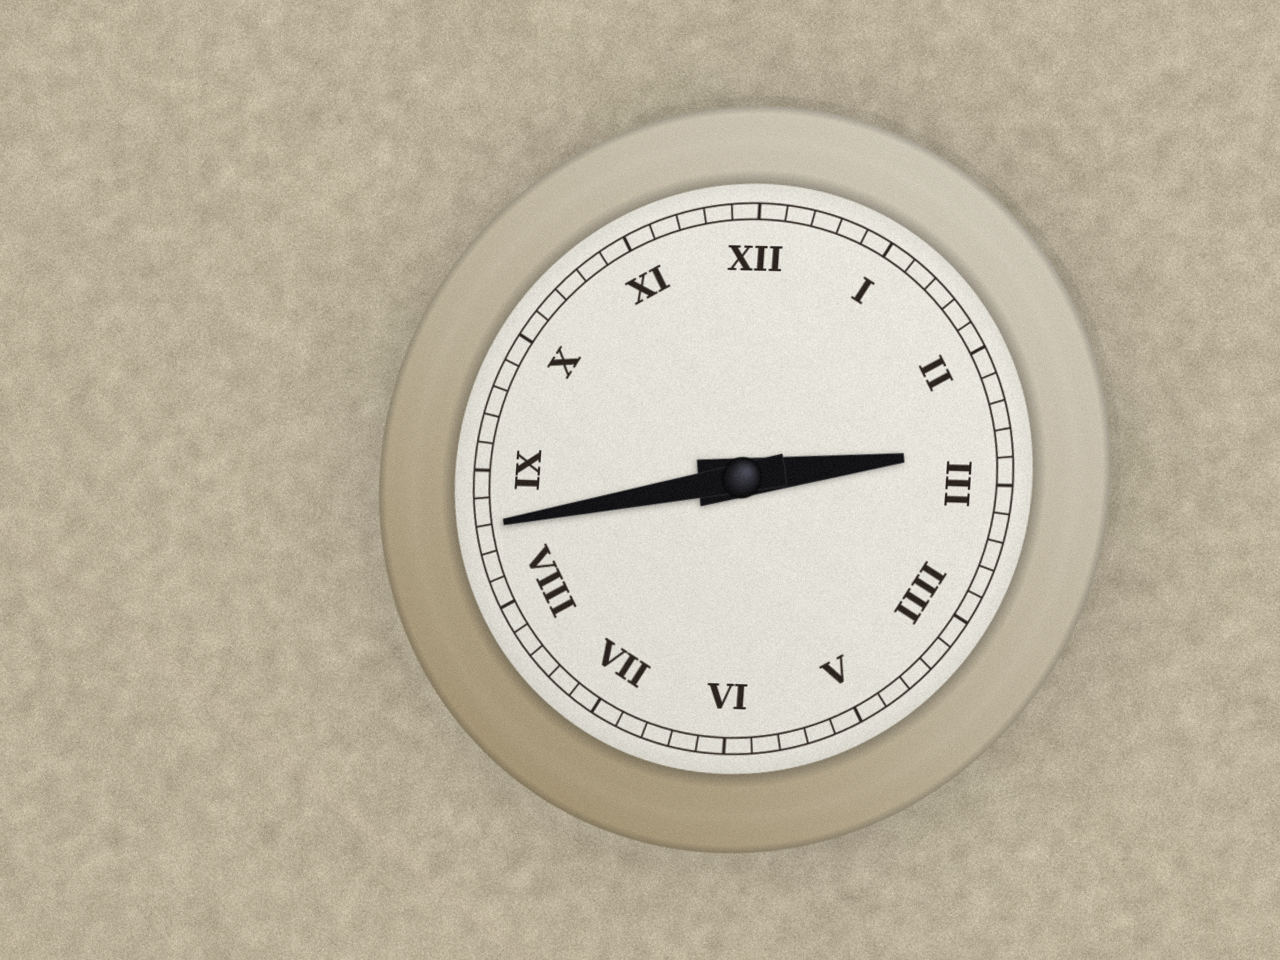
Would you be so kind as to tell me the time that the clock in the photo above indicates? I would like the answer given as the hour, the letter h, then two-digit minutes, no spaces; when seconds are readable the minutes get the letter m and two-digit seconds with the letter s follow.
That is 2h43
